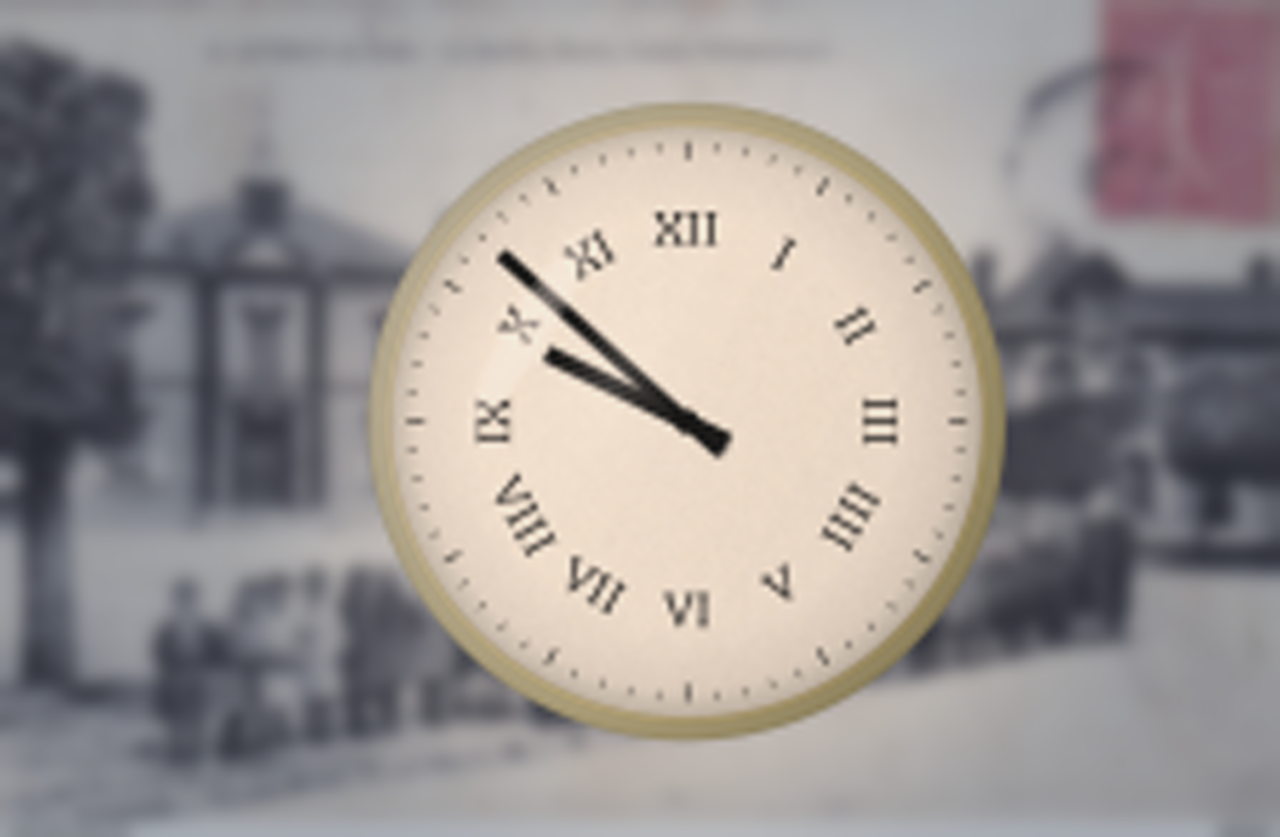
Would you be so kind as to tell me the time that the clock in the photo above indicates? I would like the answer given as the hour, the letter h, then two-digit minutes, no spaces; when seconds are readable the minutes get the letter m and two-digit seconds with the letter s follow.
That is 9h52
